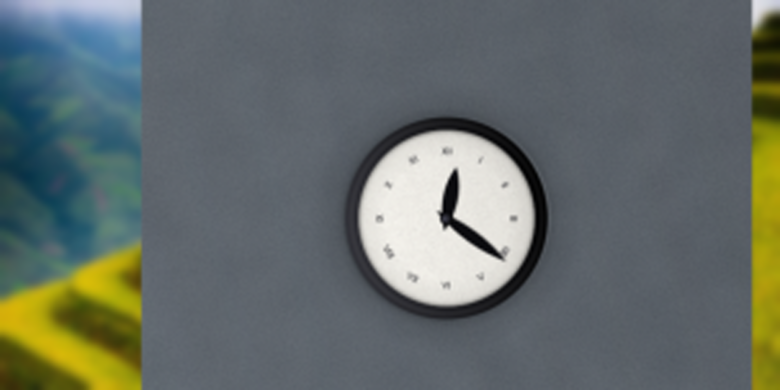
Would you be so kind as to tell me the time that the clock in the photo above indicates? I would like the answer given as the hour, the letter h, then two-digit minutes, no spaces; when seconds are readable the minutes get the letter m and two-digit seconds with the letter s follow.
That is 12h21
